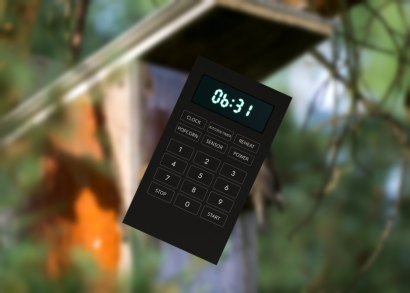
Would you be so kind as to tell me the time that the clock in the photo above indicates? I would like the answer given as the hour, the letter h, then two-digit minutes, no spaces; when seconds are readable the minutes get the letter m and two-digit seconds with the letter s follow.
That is 6h31
